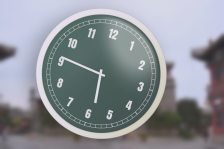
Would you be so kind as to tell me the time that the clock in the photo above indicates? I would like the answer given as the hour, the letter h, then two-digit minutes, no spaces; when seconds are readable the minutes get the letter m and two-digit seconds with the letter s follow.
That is 5h46
